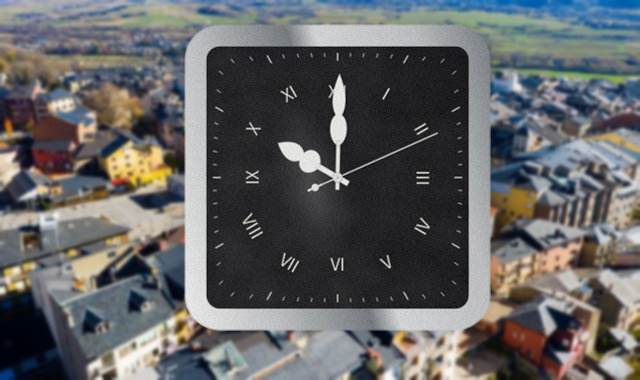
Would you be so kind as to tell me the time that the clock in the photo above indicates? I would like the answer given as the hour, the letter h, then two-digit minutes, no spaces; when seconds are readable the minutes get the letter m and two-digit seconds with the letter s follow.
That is 10h00m11s
